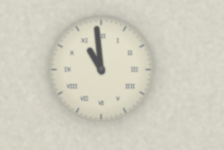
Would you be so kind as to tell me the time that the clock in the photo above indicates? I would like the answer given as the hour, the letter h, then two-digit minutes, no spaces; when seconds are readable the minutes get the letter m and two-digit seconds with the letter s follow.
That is 10h59
